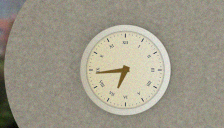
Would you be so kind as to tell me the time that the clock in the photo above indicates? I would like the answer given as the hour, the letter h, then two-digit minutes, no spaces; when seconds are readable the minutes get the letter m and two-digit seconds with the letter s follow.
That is 6h44
